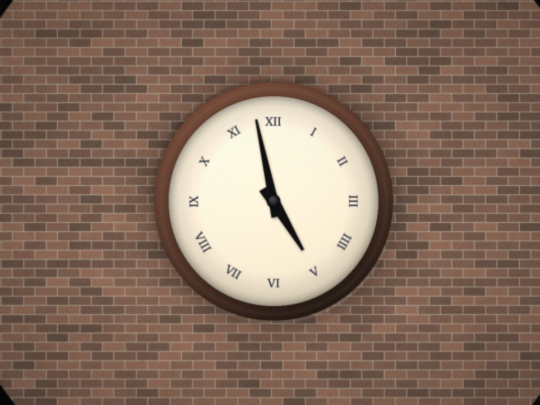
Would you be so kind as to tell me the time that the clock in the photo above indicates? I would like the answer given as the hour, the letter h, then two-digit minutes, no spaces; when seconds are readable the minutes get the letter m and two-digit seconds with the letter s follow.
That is 4h58
